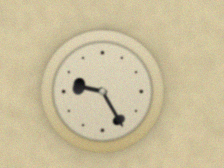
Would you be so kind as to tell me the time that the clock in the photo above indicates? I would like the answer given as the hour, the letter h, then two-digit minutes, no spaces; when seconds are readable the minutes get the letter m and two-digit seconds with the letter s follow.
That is 9h25
